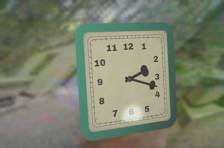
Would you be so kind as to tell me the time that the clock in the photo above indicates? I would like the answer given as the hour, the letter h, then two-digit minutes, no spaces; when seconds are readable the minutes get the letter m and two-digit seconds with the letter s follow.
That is 2h18
